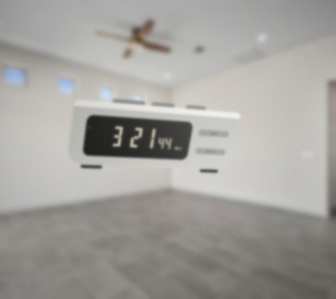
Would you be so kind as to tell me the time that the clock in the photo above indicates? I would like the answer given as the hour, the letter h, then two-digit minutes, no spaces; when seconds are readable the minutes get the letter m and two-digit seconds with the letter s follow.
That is 3h21
